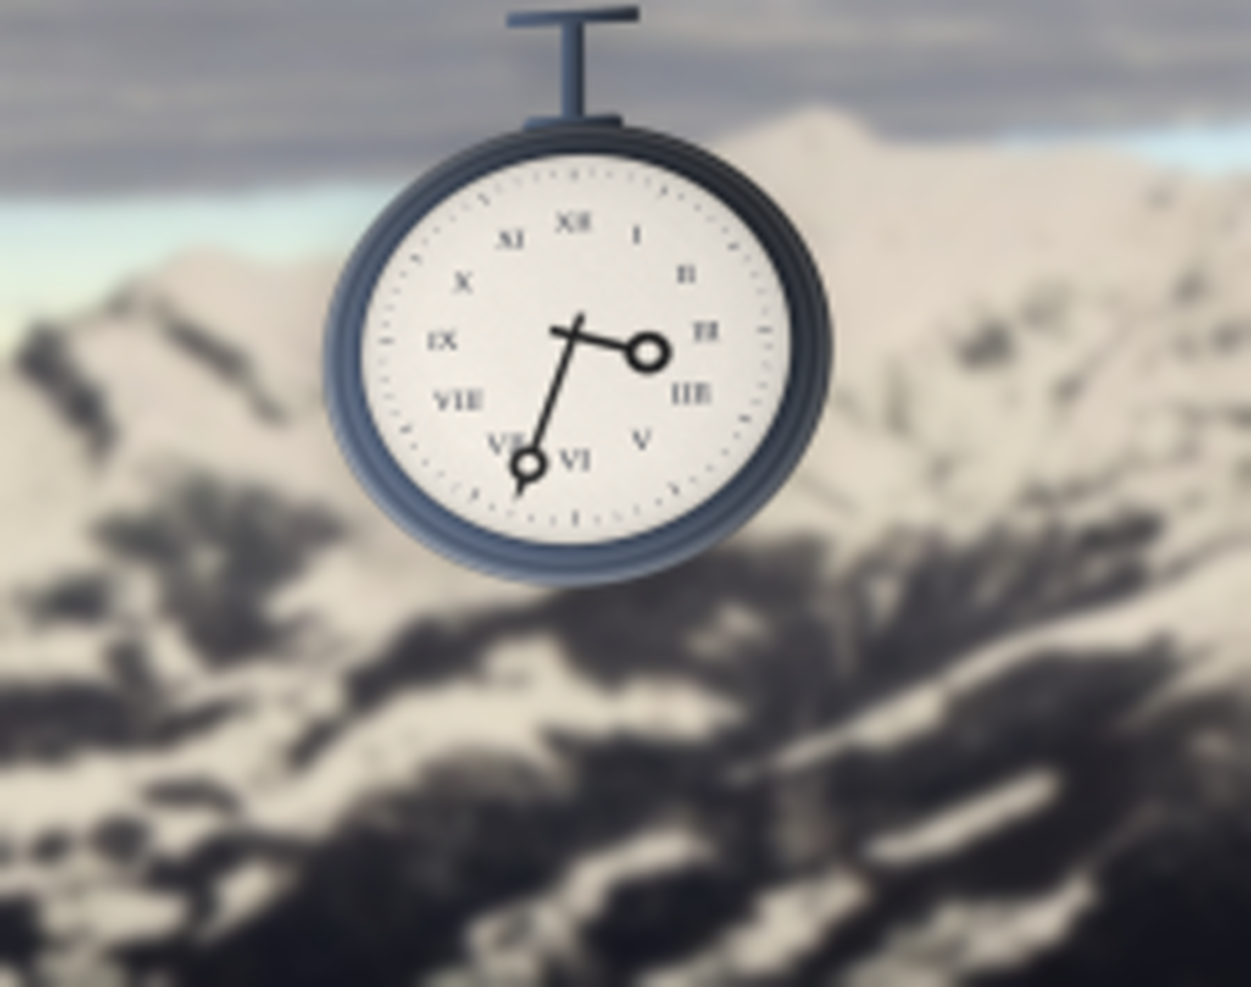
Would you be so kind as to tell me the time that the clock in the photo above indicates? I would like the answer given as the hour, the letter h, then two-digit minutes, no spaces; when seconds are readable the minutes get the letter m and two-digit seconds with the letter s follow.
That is 3h33
